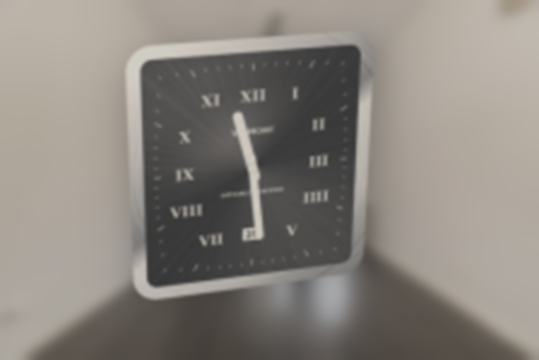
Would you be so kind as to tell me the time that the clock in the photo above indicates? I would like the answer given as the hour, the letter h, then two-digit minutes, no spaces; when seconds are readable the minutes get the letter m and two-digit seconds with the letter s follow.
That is 11h29
